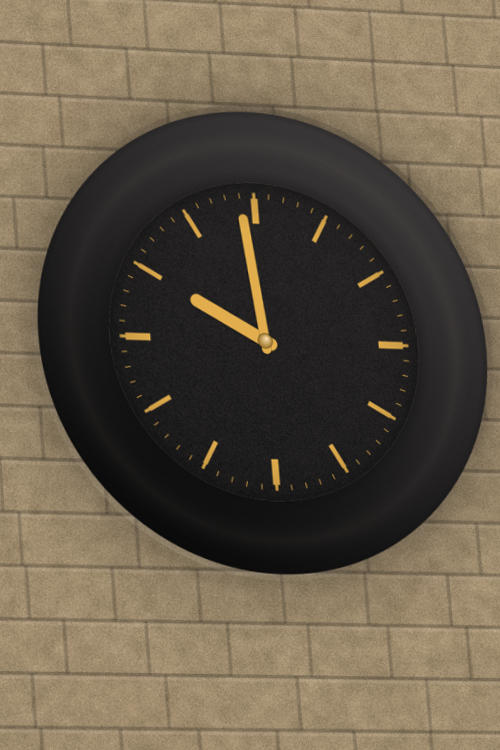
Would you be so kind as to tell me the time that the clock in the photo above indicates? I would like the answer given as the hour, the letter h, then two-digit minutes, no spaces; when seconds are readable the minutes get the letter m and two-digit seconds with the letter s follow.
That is 9h59
